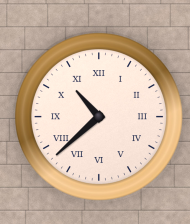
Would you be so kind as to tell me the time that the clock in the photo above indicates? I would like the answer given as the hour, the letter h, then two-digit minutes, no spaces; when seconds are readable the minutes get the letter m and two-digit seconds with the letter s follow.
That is 10h38
